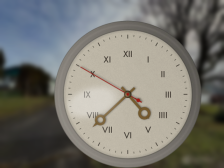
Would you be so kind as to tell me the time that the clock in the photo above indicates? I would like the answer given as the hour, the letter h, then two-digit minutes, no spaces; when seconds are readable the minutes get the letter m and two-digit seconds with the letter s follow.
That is 4h37m50s
